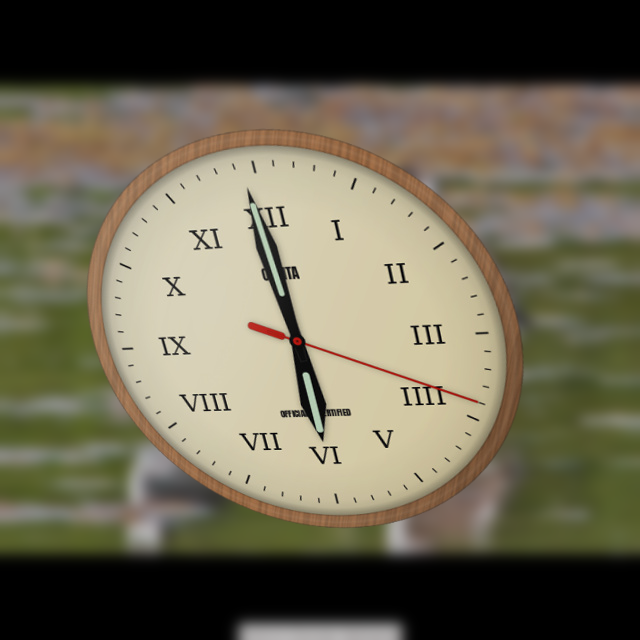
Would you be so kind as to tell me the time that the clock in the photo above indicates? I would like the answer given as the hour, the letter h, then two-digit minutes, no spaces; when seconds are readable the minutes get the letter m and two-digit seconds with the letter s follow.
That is 5h59m19s
